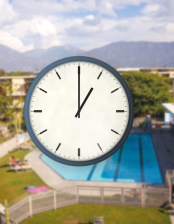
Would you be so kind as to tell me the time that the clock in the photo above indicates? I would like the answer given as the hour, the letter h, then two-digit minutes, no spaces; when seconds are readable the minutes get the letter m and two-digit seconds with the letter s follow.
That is 1h00
